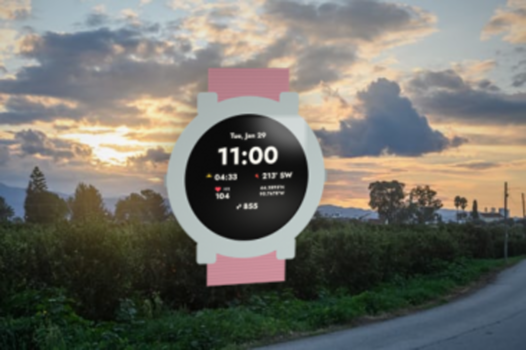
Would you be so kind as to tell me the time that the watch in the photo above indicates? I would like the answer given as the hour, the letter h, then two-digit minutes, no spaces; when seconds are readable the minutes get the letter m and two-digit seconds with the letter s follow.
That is 11h00
